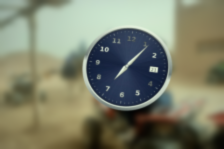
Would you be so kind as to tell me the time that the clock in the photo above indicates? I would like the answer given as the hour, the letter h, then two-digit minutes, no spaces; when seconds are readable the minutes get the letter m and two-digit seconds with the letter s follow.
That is 7h06
